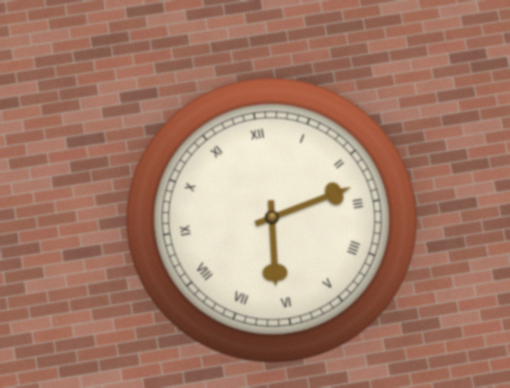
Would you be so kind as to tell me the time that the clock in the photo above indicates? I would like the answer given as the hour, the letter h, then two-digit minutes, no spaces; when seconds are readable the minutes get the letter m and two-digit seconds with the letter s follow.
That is 6h13
